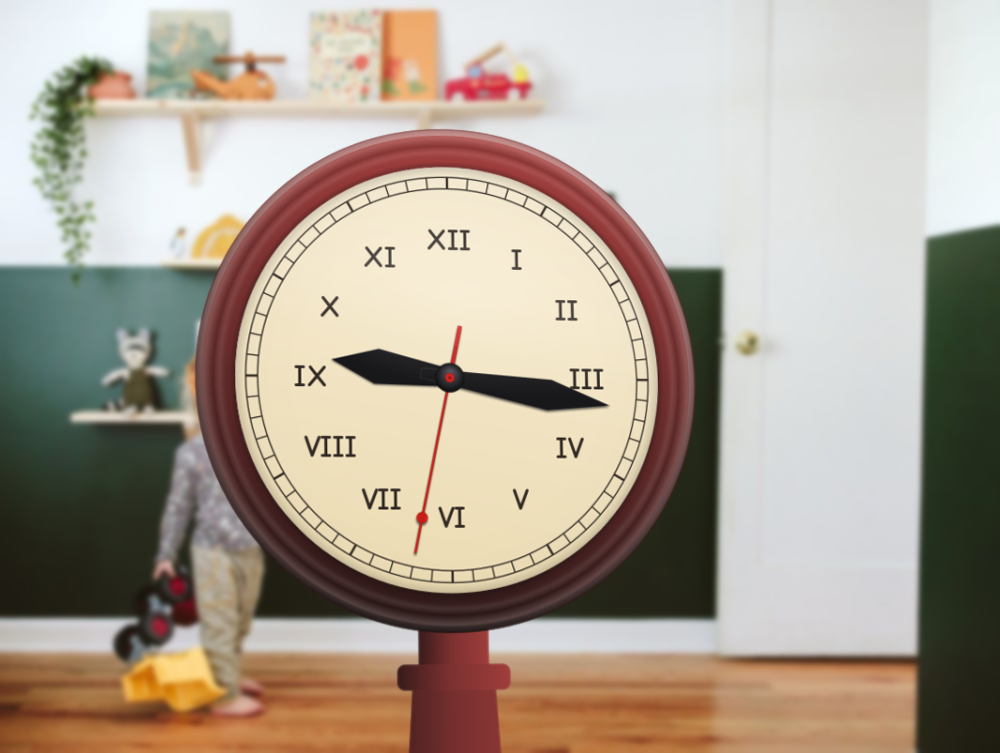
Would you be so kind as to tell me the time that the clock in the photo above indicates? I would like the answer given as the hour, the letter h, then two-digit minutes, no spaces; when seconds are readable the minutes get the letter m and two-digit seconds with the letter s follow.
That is 9h16m32s
